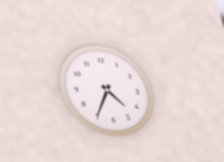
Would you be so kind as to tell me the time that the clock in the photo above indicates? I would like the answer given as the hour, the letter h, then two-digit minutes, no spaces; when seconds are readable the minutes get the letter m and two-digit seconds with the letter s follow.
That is 4h35
